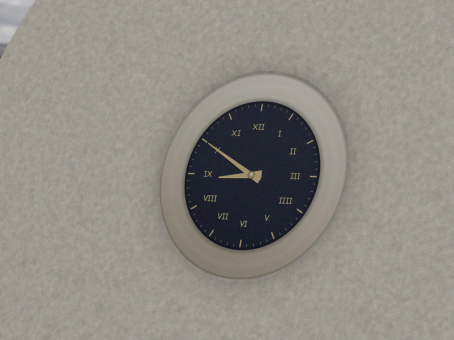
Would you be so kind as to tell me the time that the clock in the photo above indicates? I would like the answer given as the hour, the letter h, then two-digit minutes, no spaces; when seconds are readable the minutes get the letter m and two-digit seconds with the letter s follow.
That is 8h50
